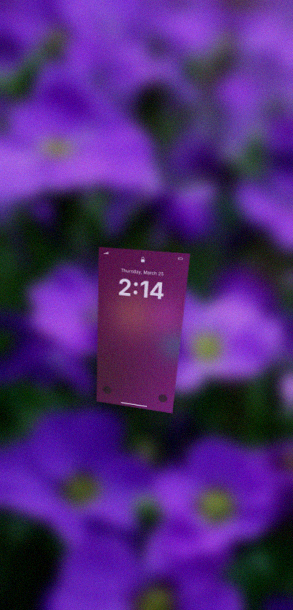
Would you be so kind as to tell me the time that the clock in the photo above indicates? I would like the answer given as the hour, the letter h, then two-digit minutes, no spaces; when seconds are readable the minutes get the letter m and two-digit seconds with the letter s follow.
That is 2h14
